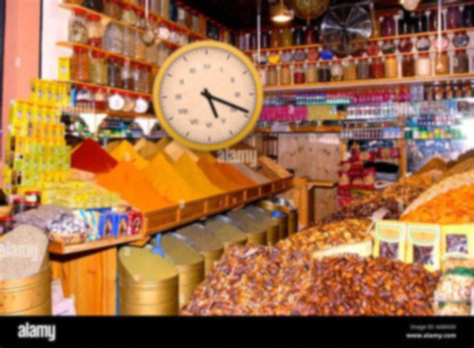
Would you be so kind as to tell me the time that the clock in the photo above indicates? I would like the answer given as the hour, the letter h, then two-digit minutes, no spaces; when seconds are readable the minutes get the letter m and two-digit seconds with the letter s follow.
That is 5h19
